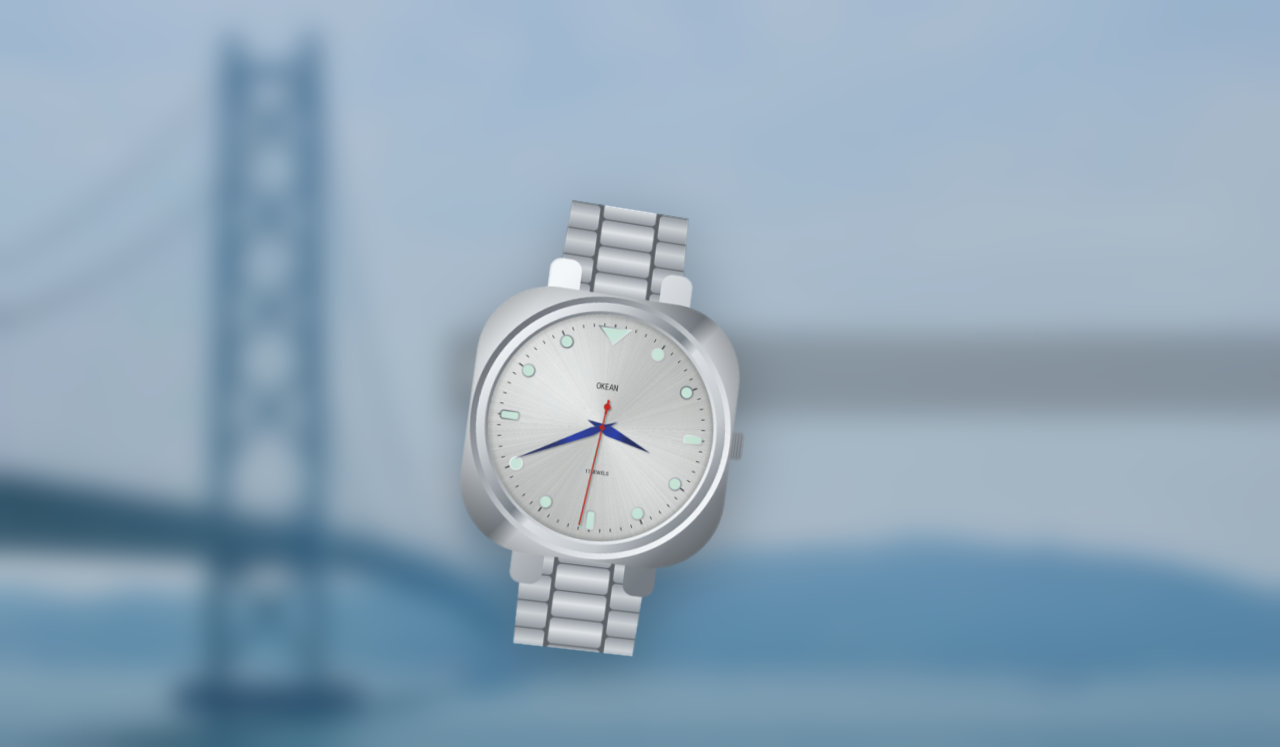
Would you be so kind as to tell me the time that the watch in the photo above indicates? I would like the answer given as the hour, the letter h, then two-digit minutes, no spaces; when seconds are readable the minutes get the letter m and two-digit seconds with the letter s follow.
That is 3h40m31s
